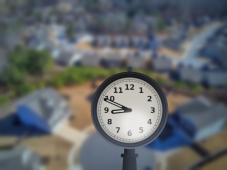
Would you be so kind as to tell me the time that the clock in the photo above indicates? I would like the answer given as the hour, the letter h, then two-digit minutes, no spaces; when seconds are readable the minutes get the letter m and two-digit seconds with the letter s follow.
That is 8h49
